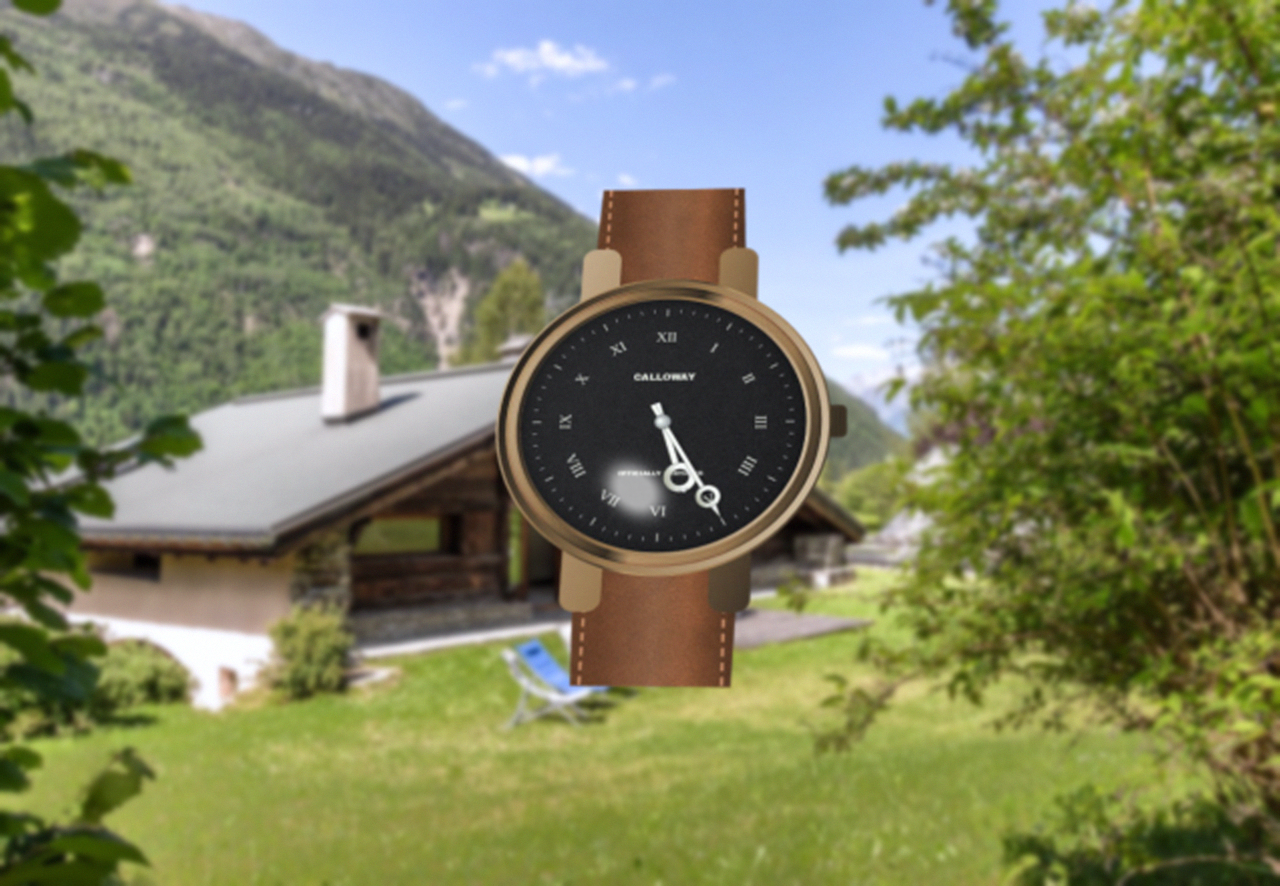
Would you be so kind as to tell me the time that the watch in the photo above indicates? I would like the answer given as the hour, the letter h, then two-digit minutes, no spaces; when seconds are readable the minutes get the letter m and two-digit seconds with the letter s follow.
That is 5h25
